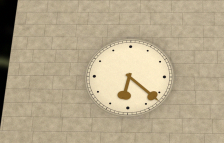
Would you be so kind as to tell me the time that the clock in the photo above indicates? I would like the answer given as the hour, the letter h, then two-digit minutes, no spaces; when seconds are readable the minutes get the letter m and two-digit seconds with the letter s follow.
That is 6h22
